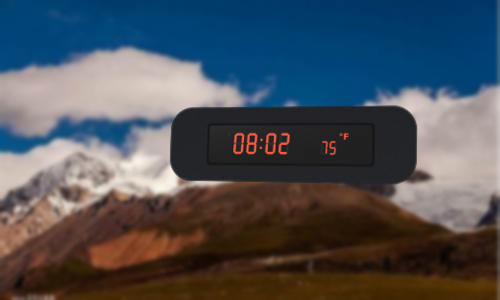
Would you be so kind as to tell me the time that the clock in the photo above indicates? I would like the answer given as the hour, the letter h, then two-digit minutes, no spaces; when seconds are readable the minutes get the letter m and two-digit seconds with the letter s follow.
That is 8h02
